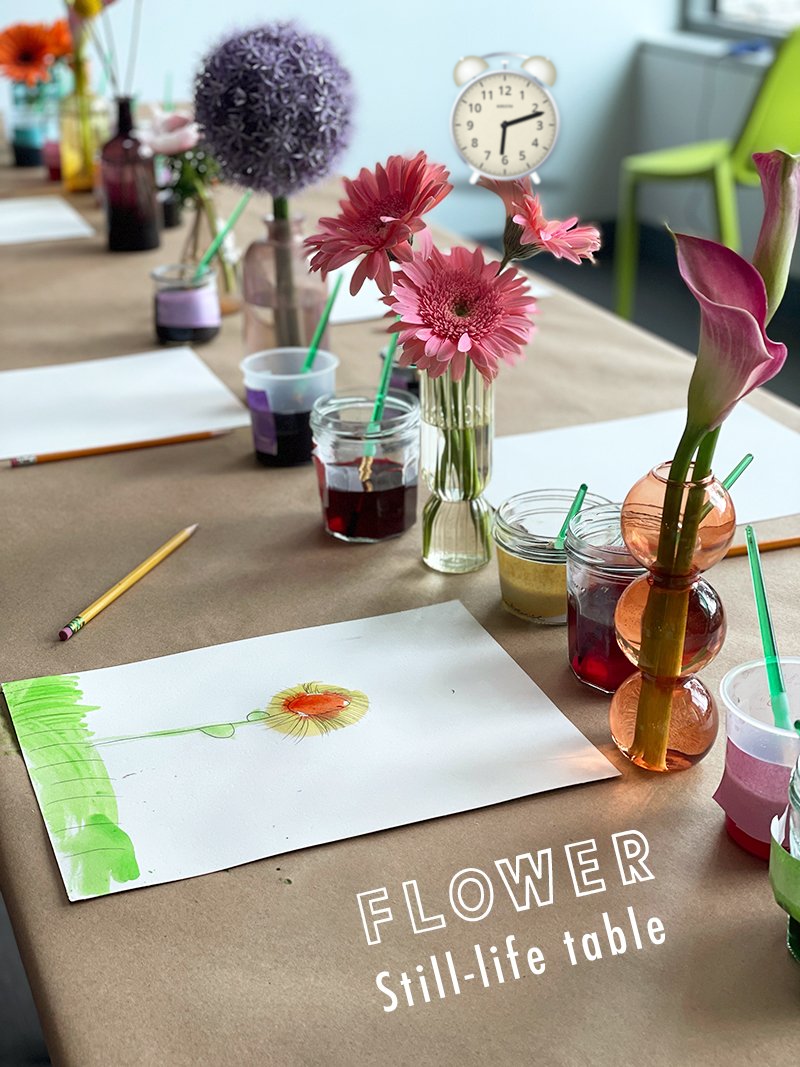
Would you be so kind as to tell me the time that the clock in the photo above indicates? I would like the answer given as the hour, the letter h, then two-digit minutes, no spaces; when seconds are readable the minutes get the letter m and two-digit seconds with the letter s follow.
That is 6h12
